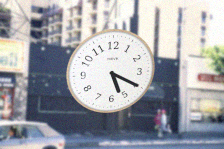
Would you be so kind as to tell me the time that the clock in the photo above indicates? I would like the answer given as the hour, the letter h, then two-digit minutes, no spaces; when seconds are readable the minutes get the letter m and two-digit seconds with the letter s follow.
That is 5h20
